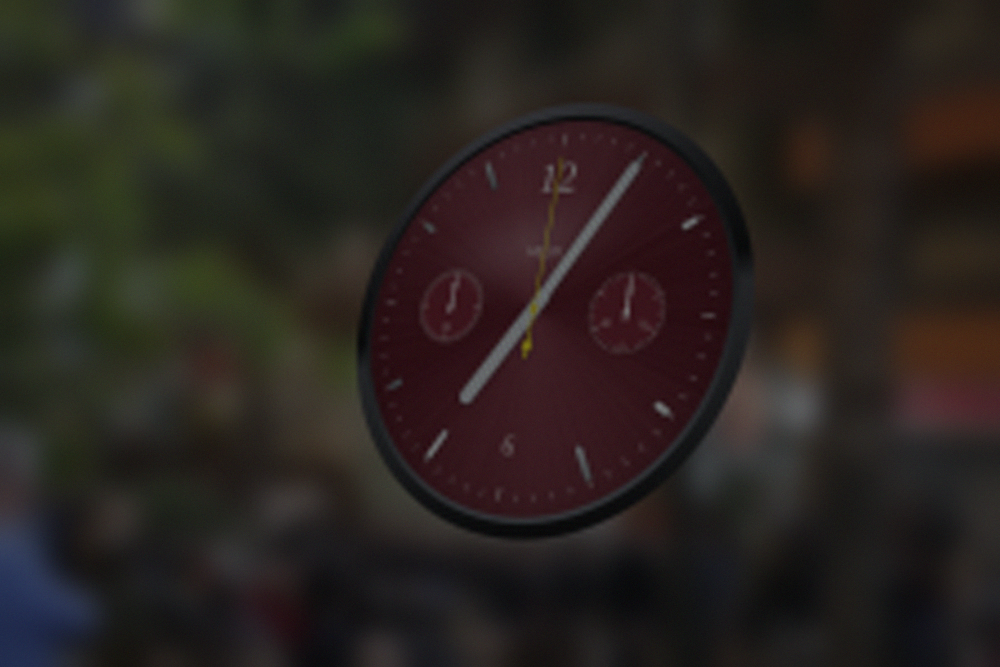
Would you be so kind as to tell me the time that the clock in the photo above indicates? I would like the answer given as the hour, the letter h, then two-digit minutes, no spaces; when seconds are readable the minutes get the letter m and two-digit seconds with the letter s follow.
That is 7h05
